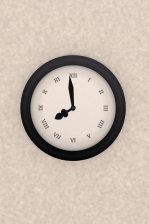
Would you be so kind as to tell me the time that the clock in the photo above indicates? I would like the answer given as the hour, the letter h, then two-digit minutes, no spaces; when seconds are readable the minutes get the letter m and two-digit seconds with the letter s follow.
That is 7h59
